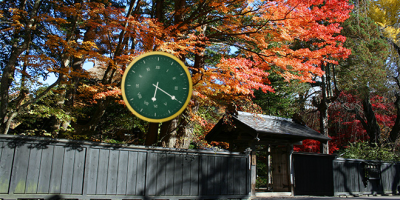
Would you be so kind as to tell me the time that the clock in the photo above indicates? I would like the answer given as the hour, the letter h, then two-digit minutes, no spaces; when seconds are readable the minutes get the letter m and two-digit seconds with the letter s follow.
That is 6h20
